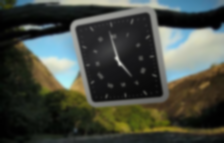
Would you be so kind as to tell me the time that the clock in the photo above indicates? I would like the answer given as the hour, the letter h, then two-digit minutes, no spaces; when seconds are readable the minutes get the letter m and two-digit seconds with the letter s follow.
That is 4h59
